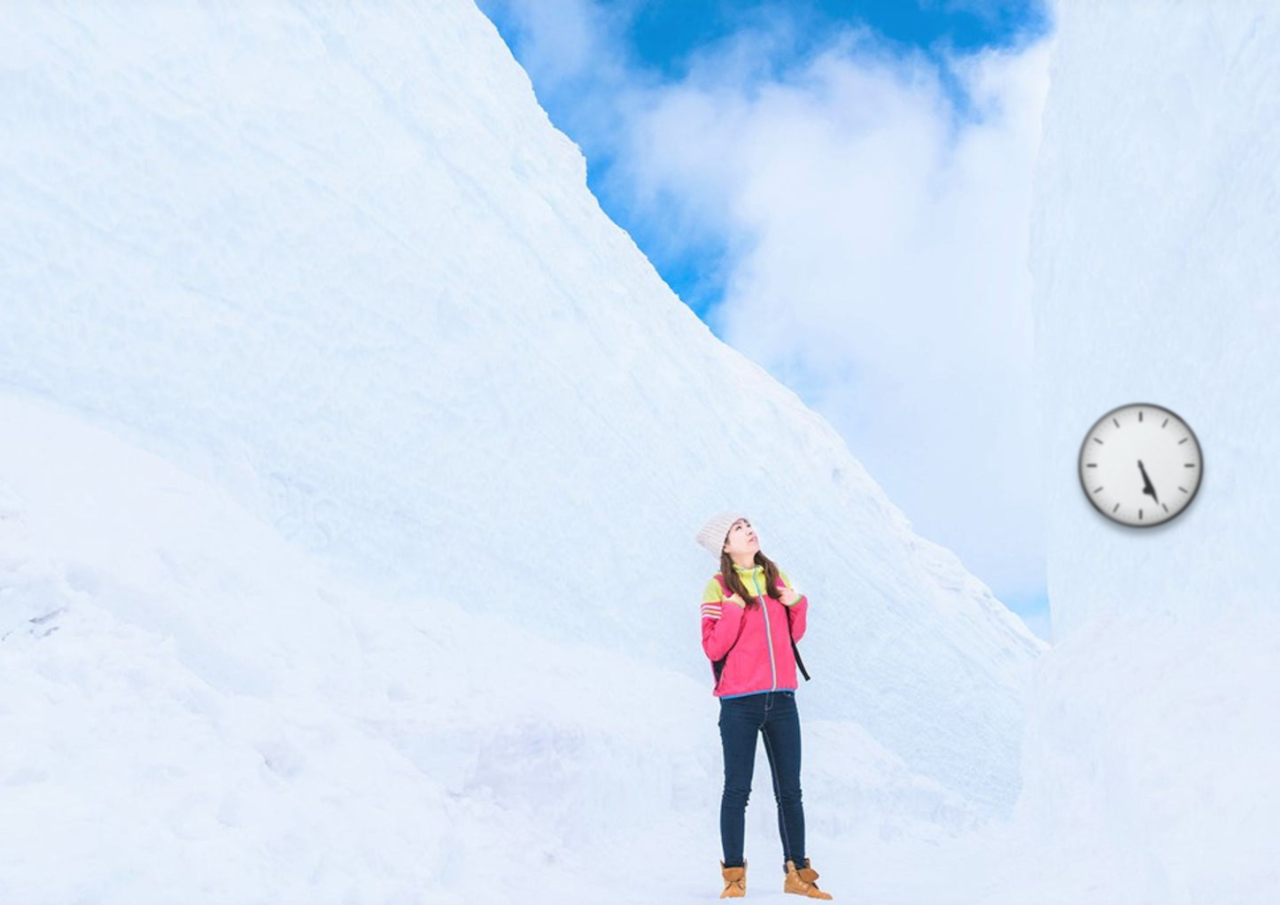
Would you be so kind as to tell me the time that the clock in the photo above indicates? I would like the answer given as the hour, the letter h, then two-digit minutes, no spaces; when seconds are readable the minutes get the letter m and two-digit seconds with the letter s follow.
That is 5h26
